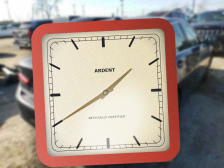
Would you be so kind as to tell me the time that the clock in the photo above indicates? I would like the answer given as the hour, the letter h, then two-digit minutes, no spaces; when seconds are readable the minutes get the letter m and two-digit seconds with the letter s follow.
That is 1h40
